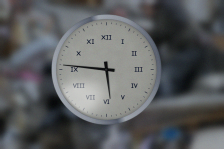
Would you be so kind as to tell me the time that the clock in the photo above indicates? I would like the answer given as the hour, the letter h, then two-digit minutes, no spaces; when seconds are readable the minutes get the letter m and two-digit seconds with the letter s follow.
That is 5h46
